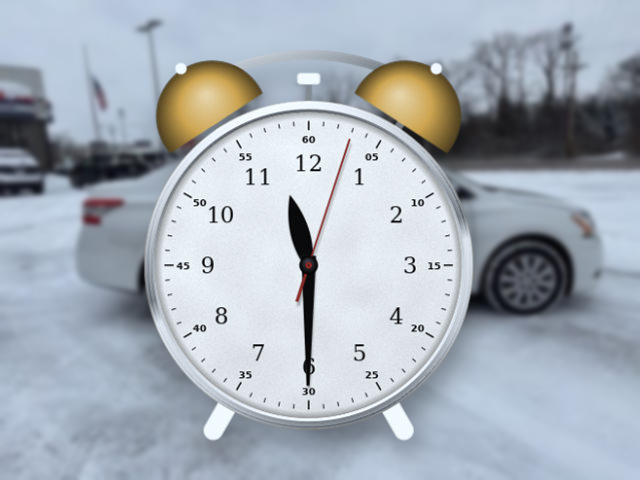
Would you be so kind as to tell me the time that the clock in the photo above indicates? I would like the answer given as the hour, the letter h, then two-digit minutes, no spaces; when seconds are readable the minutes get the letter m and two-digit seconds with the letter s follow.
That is 11h30m03s
